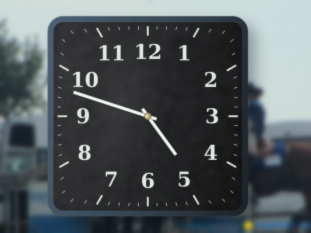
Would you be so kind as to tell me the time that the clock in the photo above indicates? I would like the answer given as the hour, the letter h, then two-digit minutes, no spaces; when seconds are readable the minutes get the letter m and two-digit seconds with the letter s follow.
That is 4h48
